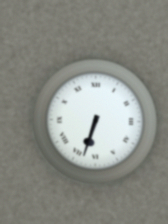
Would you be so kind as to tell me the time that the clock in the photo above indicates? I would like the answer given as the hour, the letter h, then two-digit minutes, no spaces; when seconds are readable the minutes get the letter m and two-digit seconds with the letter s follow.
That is 6h33
